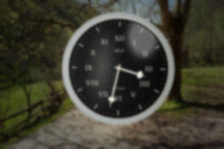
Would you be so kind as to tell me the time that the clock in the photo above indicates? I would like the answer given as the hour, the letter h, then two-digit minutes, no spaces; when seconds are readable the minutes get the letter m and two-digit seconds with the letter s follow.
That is 3h32
